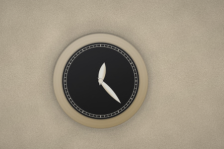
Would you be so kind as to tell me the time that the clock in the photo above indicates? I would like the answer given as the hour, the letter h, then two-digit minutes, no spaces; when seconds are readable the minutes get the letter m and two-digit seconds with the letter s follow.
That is 12h23
